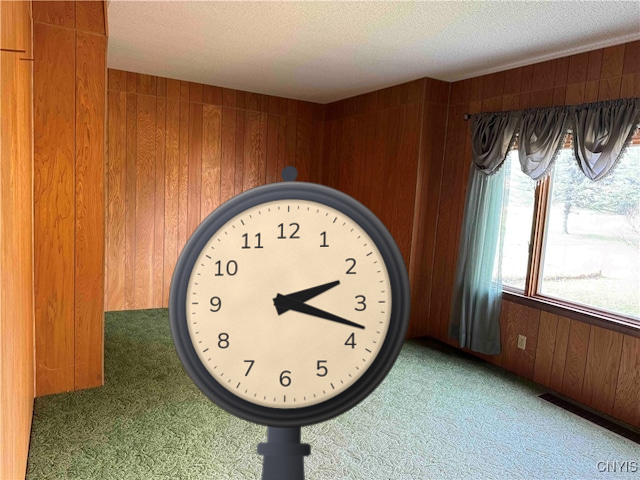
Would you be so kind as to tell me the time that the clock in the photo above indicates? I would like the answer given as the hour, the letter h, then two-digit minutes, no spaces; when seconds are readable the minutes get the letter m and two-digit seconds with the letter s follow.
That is 2h18
